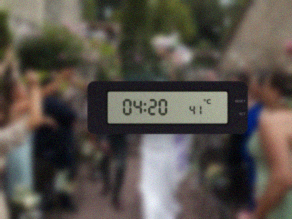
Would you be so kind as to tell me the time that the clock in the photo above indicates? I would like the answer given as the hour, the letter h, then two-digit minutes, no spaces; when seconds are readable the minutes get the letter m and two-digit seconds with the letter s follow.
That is 4h20
